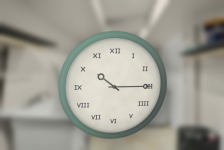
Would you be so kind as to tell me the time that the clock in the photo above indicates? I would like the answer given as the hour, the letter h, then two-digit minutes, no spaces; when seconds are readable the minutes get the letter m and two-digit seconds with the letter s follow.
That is 10h15
